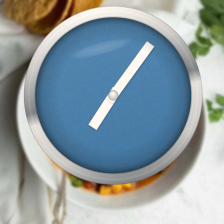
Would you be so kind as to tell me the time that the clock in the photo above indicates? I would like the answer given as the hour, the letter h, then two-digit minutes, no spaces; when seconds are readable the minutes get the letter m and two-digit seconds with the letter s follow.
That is 7h06
